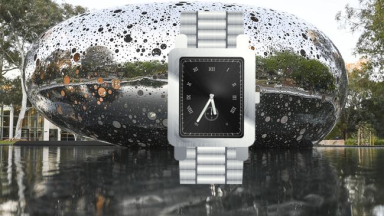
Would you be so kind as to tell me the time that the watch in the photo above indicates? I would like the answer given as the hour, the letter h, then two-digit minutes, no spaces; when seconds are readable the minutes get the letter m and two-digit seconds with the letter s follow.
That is 5h35
